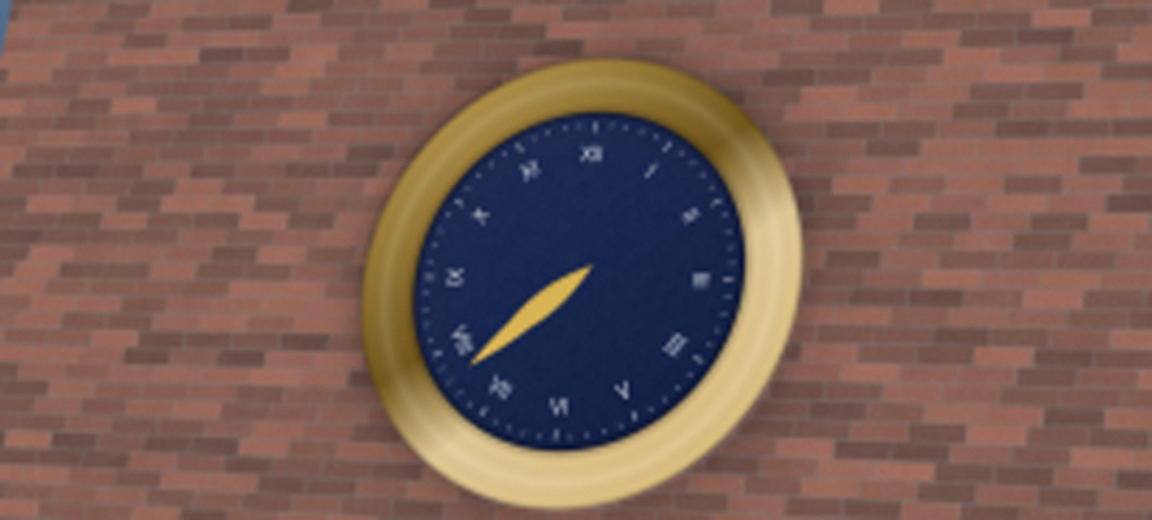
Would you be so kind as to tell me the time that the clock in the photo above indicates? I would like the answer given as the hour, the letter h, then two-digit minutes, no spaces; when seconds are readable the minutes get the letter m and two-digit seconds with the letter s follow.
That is 7h38
